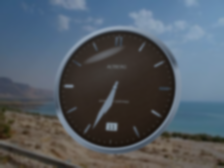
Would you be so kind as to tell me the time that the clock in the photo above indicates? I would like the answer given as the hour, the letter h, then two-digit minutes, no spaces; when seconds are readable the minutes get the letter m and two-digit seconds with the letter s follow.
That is 6h34
